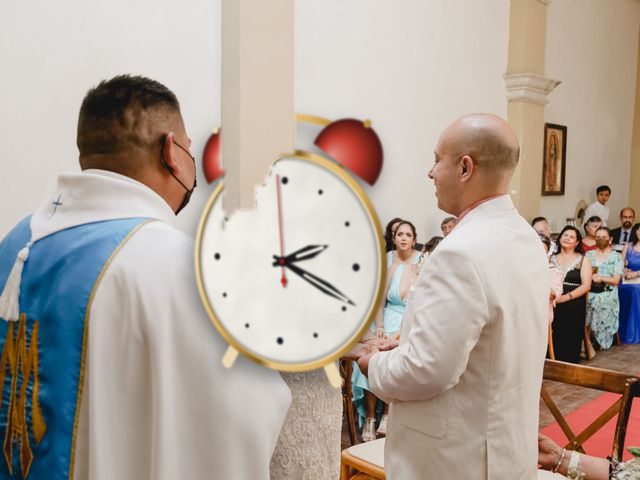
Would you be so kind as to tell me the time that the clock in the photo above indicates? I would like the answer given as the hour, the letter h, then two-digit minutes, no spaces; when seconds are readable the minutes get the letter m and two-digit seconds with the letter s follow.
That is 2h18m59s
